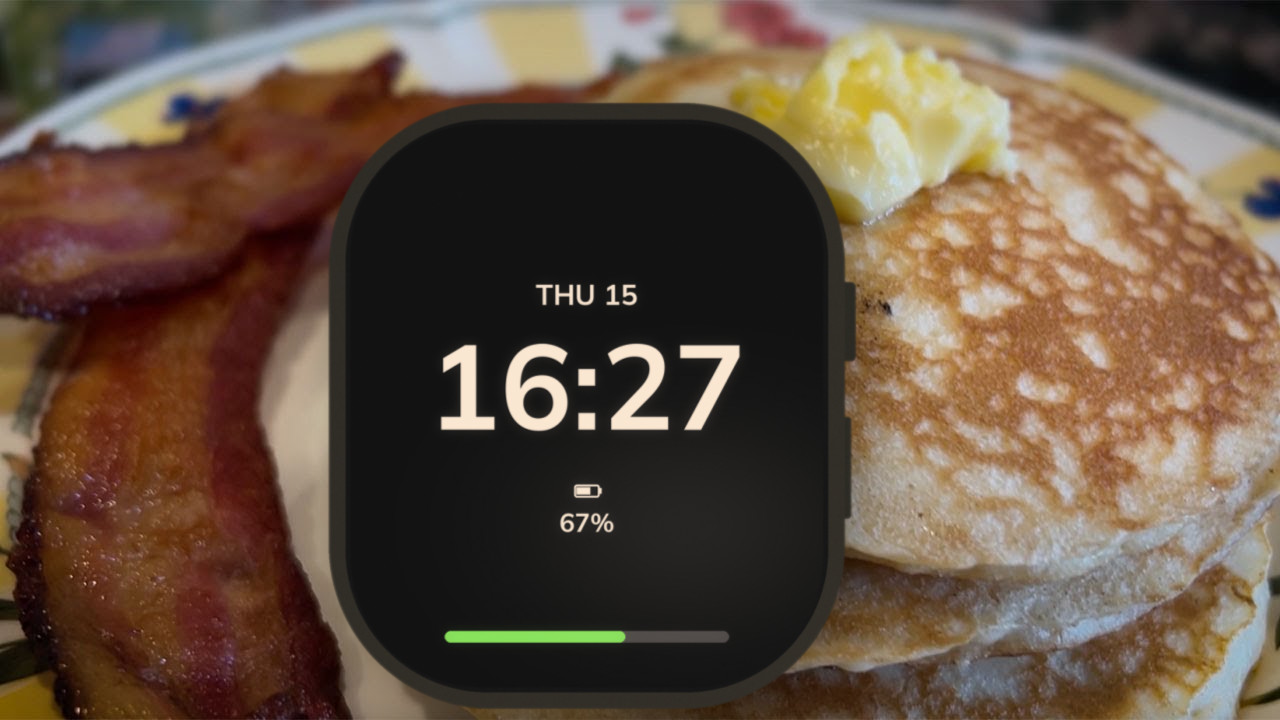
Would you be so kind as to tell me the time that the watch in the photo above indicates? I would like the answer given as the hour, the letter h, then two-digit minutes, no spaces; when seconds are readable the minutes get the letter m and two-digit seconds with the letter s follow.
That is 16h27
